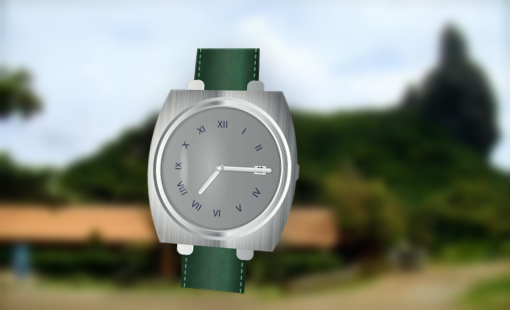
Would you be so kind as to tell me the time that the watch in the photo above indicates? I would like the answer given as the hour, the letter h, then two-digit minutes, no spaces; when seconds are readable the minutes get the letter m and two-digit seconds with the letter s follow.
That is 7h15
